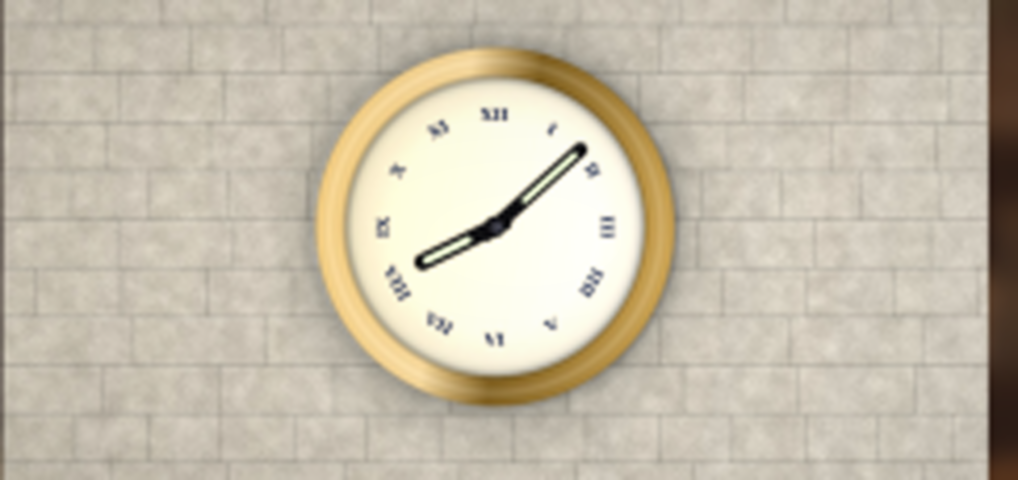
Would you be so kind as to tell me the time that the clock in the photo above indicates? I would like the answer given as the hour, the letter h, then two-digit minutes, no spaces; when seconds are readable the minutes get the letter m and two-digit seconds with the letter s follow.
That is 8h08
